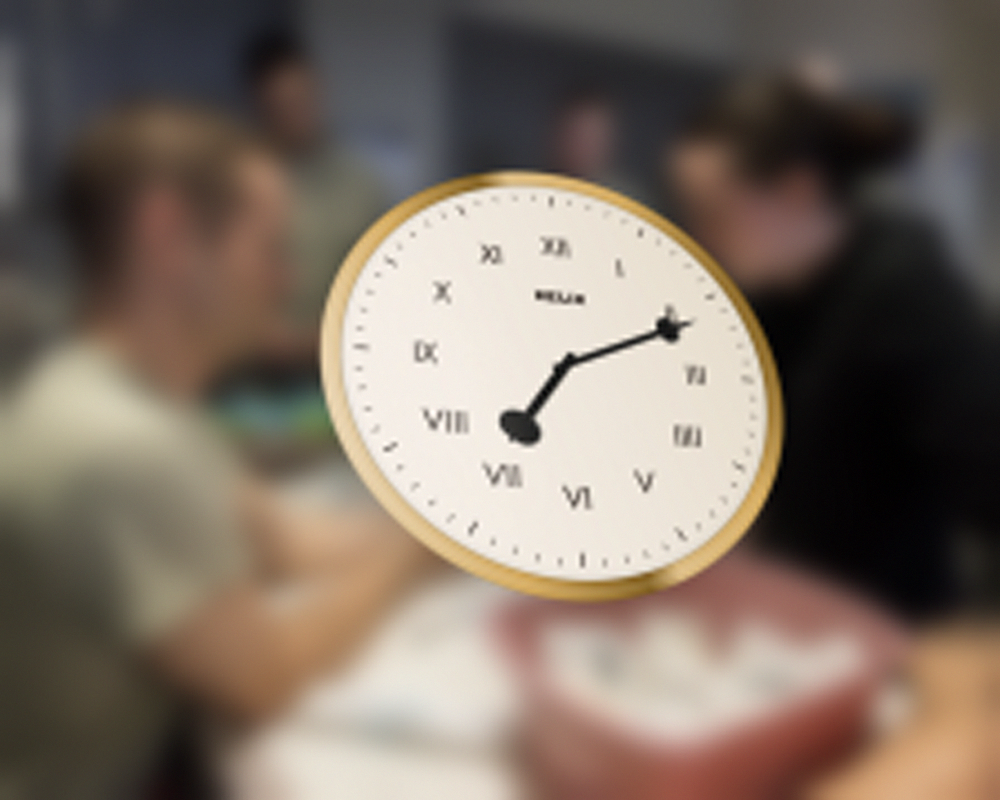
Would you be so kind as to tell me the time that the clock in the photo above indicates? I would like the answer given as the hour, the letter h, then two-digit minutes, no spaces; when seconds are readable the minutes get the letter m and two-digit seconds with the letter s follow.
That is 7h11
